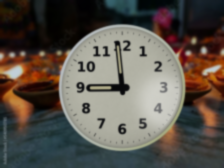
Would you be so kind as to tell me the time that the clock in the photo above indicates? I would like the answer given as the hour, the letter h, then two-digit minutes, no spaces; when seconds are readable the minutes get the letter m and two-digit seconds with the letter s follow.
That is 8h59
